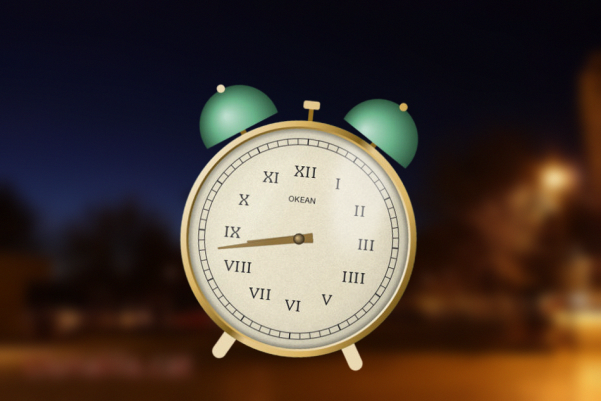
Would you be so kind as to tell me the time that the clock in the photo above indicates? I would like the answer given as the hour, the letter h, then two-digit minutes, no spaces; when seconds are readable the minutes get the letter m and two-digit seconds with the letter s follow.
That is 8h43
